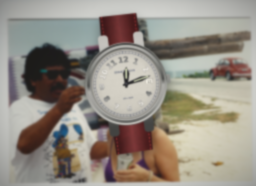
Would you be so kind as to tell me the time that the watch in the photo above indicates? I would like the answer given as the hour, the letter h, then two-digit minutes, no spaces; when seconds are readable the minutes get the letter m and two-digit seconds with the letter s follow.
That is 12h13
